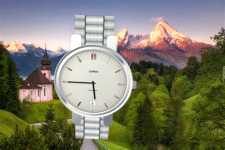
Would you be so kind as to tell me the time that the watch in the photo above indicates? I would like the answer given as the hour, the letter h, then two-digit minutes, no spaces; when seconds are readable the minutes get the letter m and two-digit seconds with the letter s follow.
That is 5h45
